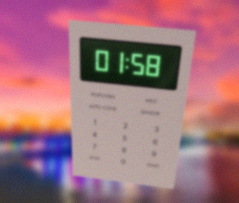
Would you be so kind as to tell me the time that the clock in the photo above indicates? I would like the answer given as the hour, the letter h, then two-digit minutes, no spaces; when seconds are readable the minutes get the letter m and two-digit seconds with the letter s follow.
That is 1h58
